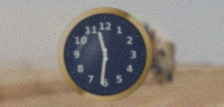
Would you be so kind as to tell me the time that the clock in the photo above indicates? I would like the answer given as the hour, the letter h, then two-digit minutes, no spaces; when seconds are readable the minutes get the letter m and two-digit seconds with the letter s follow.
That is 11h31
